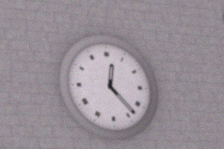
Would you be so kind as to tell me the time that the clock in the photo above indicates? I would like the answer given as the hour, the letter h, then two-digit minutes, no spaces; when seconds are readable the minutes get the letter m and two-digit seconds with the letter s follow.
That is 12h23
